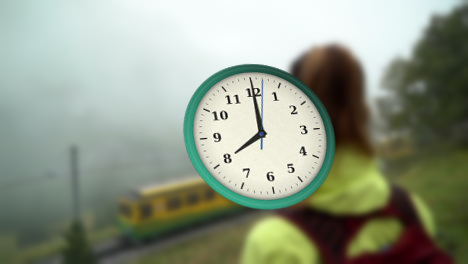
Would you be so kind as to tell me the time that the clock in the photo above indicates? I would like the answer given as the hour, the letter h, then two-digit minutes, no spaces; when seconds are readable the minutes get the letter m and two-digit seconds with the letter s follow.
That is 8h00m02s
